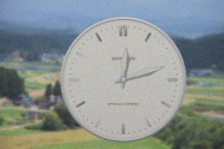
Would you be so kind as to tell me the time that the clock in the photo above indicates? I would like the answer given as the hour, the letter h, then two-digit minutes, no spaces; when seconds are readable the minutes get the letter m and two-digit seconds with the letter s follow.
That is 12h12
